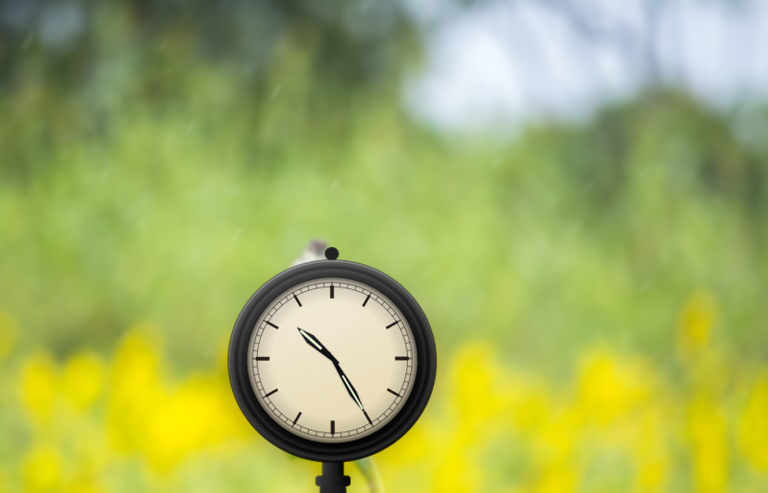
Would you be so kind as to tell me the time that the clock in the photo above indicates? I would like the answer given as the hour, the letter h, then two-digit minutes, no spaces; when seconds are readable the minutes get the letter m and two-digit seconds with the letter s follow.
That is 10h25
